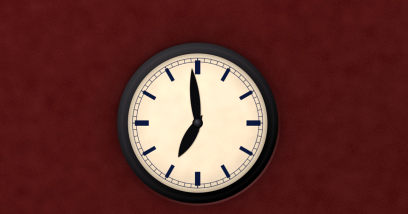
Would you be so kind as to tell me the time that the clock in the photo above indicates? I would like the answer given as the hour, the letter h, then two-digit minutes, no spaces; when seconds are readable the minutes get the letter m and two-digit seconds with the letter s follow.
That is 6h59
